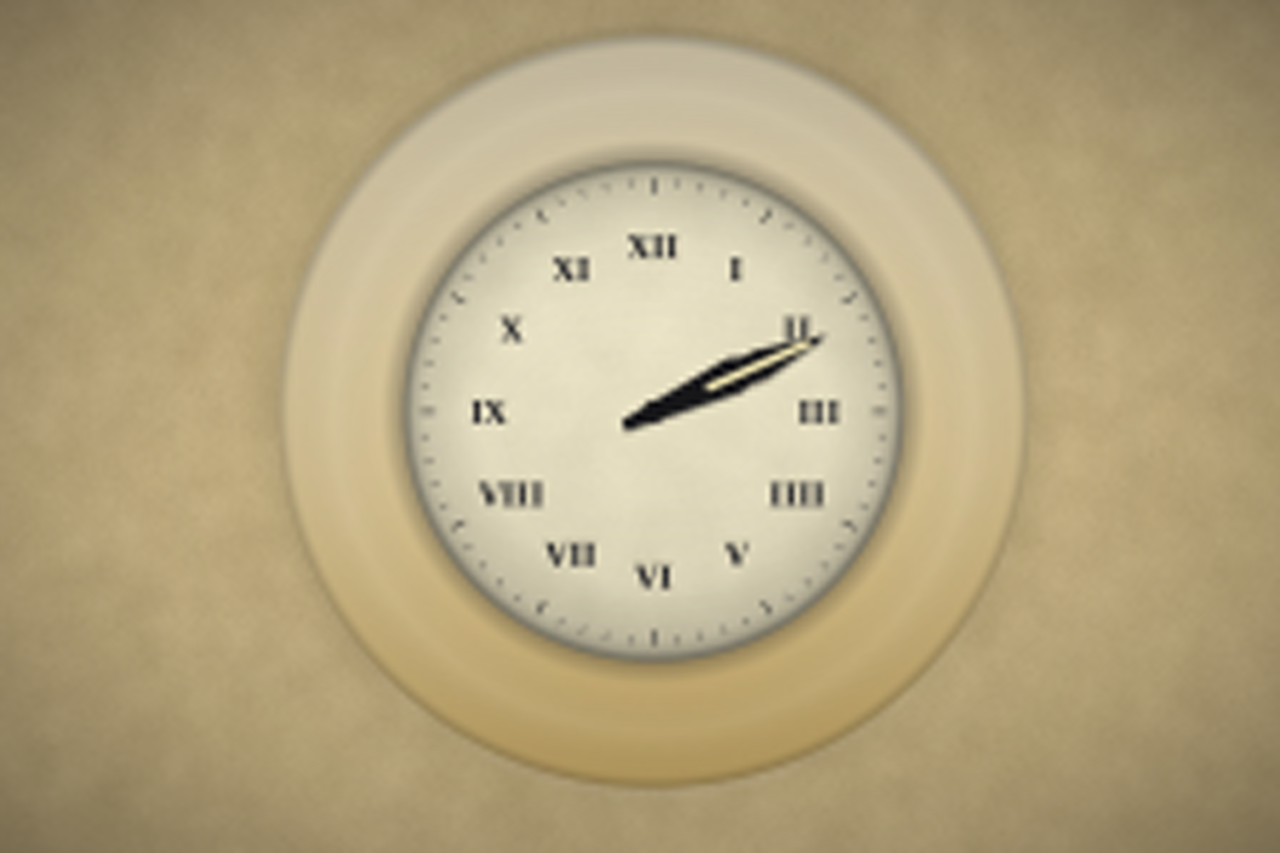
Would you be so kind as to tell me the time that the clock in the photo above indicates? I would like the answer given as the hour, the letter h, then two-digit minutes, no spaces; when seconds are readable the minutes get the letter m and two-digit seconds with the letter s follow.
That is 2h11
